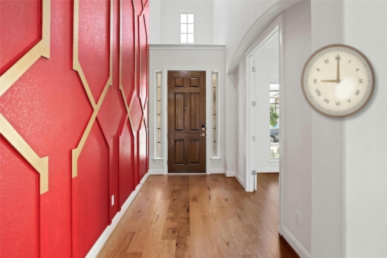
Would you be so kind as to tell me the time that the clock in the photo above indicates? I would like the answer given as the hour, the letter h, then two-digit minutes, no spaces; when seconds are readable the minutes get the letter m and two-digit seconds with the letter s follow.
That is 9h00
